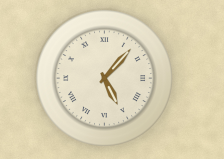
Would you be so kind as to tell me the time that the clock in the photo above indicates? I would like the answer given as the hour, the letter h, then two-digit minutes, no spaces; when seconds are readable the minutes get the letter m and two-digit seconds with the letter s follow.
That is 5h07
